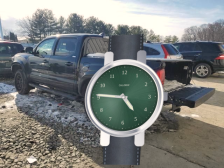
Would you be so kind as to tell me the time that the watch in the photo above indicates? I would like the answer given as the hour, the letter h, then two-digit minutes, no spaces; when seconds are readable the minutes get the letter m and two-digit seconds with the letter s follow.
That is 4h46
